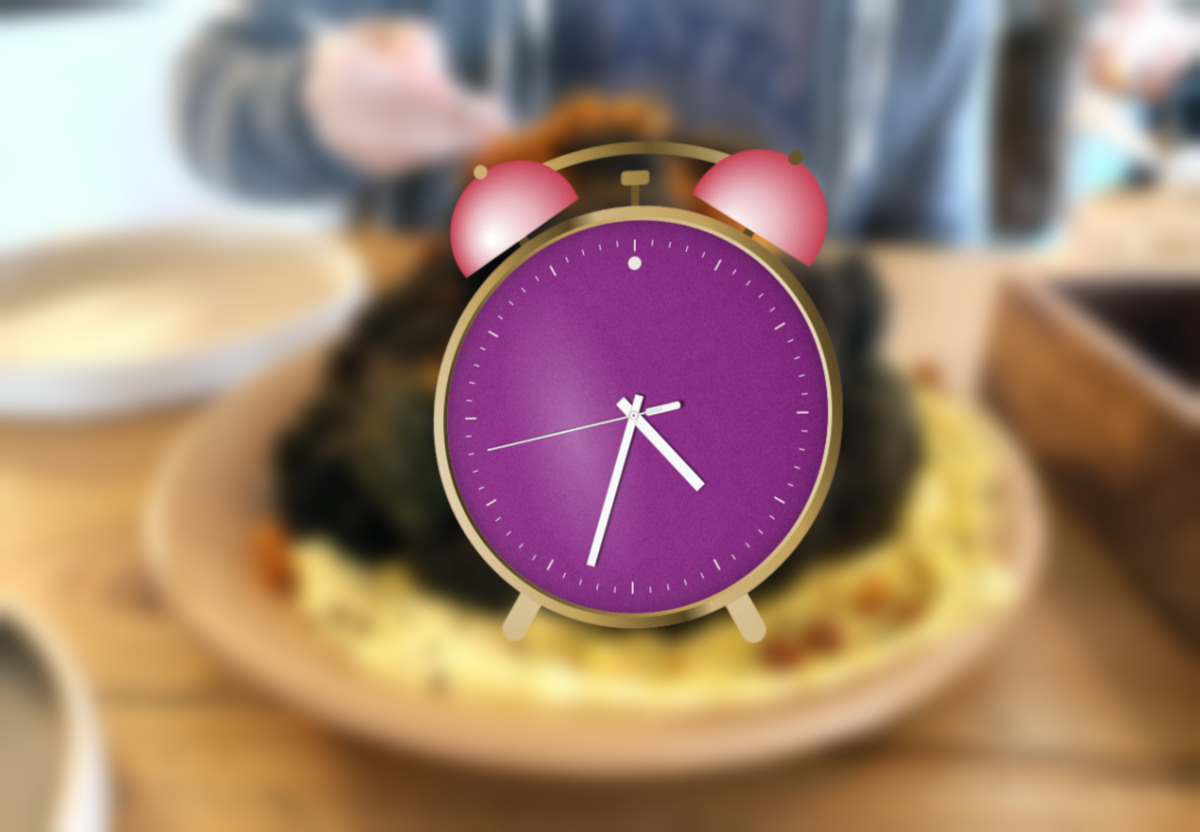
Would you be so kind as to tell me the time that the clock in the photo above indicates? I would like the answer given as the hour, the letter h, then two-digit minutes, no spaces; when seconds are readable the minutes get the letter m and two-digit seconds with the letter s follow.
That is 4h32m43s
